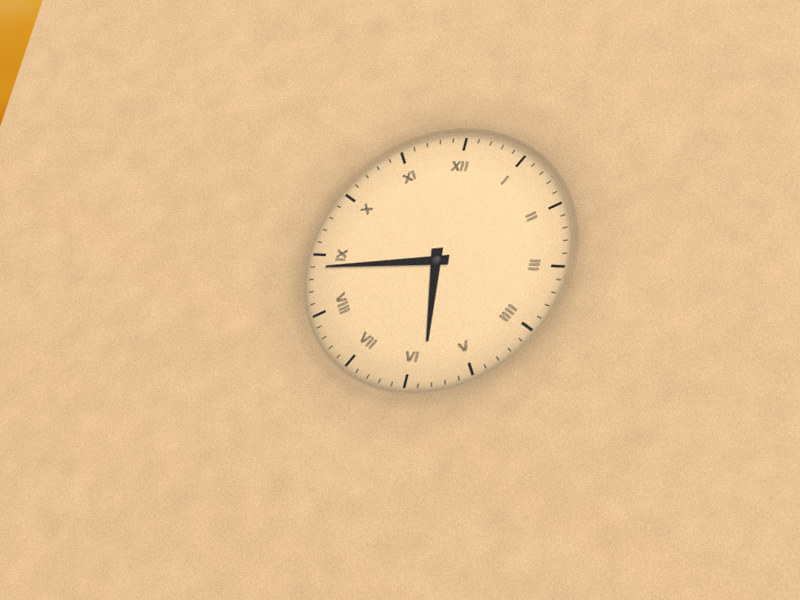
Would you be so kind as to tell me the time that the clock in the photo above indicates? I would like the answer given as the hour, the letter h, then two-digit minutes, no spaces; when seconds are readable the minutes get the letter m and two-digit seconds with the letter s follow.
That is 5h44
